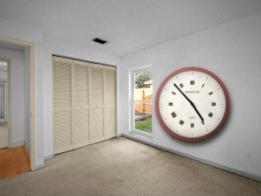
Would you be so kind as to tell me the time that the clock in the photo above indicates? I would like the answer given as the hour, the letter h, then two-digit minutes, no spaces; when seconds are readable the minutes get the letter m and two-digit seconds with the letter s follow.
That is 4h53
